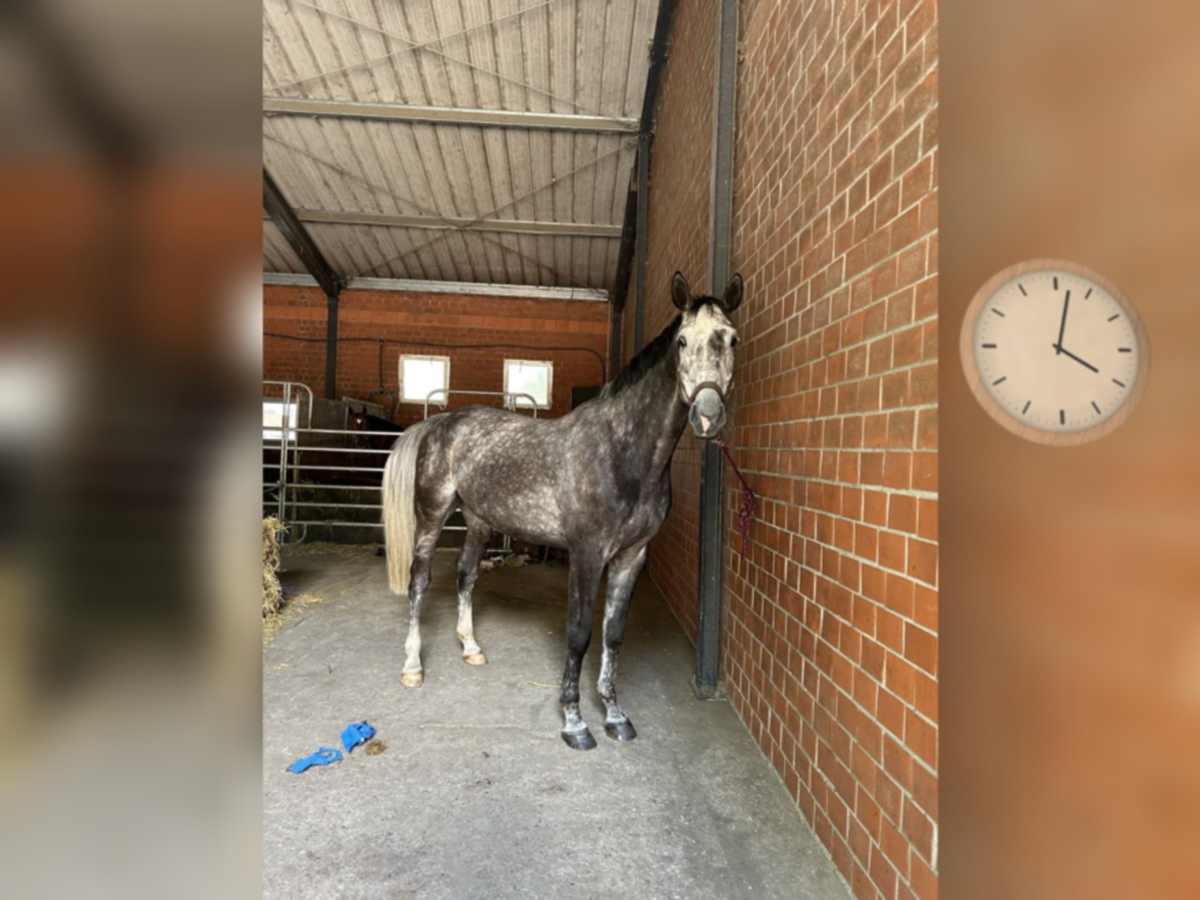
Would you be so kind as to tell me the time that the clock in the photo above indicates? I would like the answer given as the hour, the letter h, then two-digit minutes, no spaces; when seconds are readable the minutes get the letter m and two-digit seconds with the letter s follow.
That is 4h02
